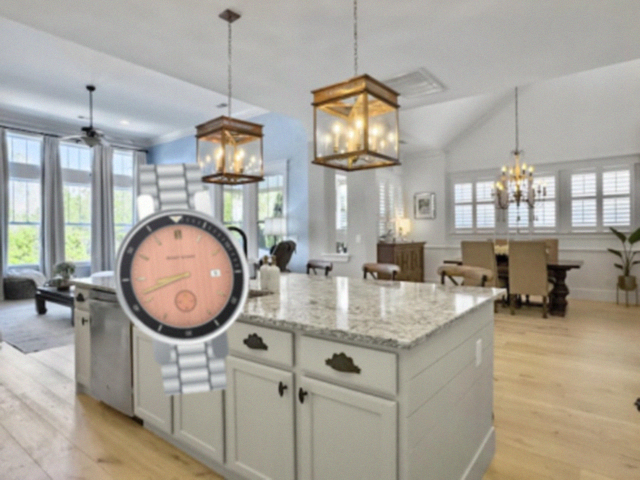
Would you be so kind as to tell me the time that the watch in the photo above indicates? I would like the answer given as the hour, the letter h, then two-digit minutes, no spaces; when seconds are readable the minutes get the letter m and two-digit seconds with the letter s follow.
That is 8h42
